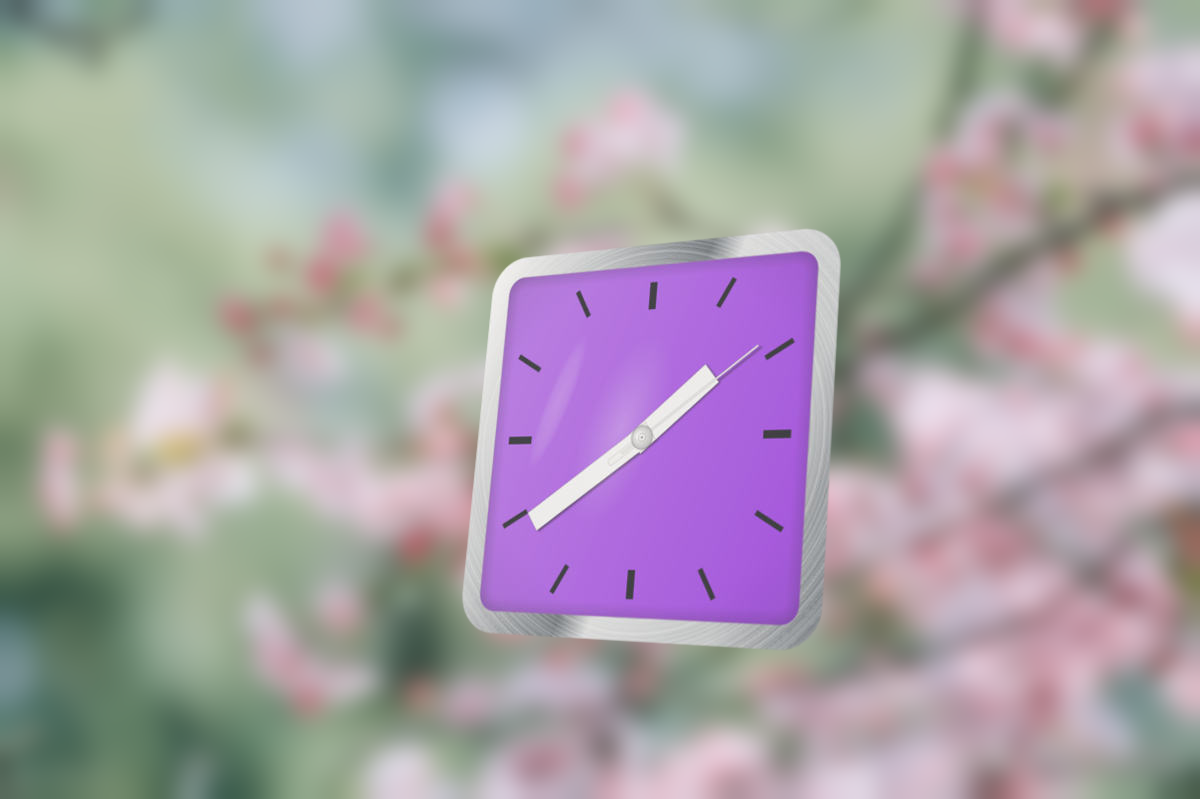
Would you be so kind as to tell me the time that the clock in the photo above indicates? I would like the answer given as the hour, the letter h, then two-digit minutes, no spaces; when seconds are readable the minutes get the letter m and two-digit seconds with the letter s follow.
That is 1h39m09s
